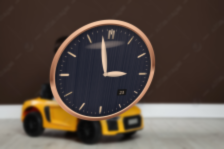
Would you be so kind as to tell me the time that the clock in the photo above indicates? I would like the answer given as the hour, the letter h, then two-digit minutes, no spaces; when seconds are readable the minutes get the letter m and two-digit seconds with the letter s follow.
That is 2h58
